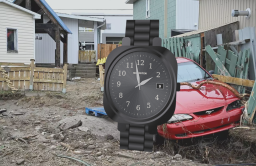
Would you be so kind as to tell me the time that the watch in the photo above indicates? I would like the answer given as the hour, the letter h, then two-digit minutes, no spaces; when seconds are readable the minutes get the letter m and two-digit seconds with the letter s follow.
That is 1h58
